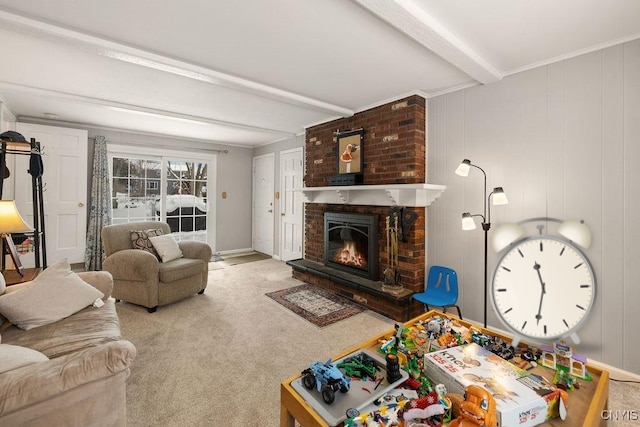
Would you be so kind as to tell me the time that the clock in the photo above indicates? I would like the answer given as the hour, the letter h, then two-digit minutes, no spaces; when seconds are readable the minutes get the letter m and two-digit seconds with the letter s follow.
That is 11h32
